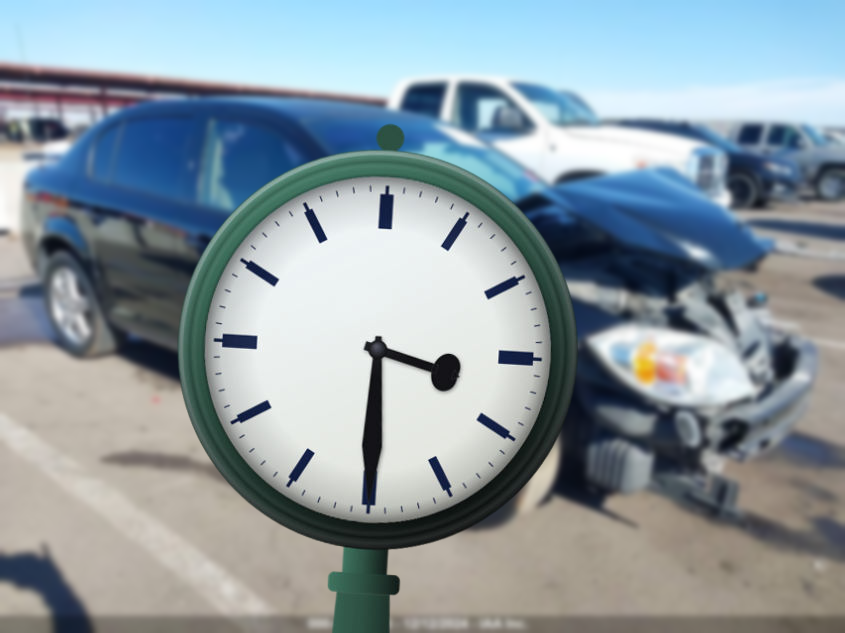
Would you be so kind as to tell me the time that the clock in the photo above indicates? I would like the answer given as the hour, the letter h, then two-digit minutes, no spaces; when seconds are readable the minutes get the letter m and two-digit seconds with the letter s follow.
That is 3h30
